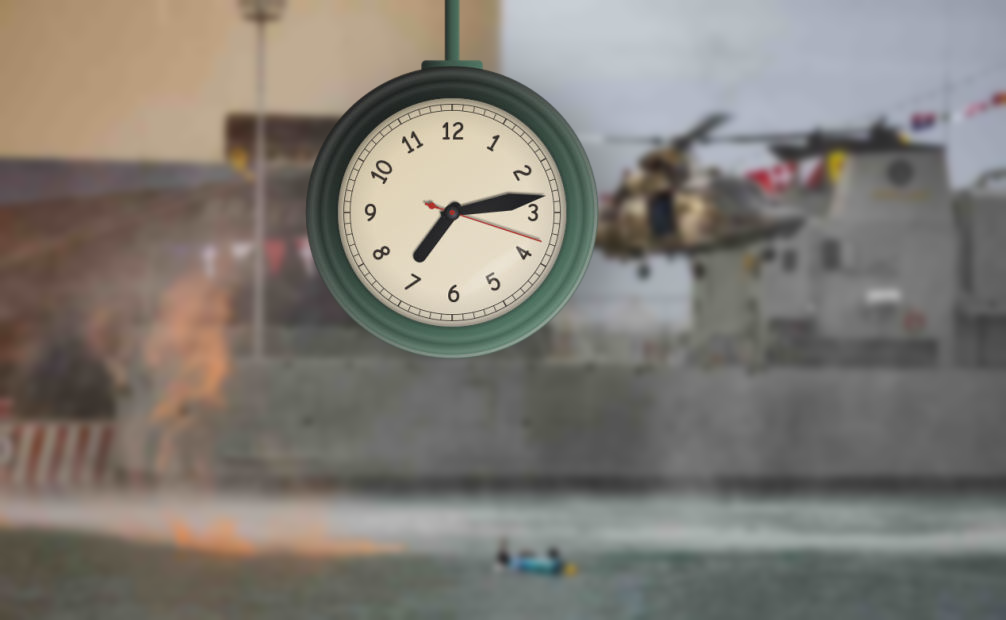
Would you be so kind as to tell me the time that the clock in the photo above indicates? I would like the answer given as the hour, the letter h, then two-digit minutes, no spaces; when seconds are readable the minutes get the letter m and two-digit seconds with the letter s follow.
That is 7h13m18s
